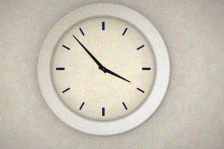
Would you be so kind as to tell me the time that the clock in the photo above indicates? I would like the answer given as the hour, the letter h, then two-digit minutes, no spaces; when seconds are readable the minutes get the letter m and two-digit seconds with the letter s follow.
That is 3h53
